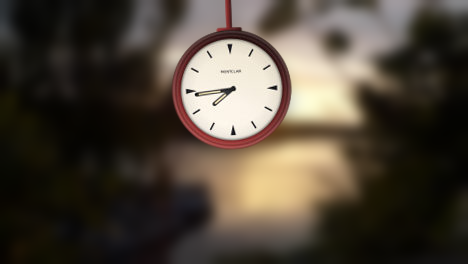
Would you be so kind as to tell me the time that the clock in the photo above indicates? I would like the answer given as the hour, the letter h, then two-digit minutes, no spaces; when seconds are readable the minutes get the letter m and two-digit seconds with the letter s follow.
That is 7h44
